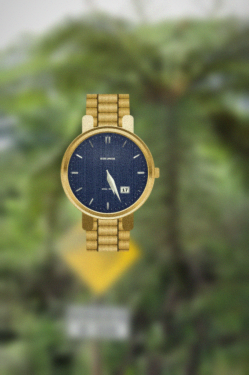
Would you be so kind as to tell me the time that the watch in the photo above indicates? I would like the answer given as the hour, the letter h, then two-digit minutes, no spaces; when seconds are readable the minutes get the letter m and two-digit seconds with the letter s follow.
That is 5h26
